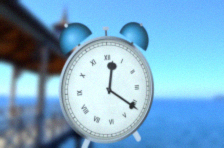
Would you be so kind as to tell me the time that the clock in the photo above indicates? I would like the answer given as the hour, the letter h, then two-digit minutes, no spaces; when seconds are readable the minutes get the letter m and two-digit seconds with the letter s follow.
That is 12h21
